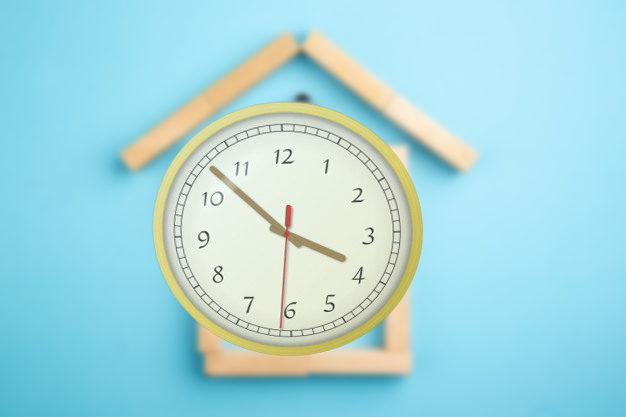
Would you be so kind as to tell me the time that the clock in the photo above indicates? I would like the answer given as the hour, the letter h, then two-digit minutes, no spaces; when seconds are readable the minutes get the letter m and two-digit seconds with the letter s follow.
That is 3h52m31s
